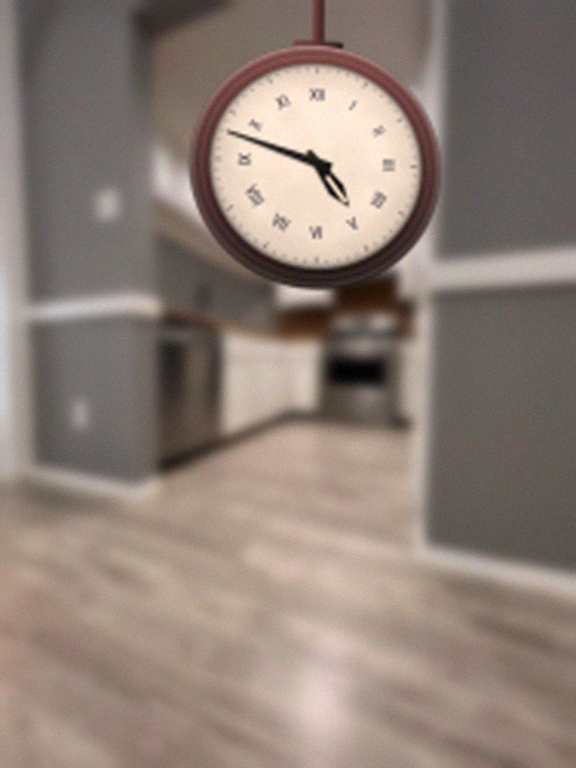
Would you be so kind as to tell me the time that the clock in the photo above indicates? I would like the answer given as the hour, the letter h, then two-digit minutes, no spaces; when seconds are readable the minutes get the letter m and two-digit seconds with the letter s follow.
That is 4h48
